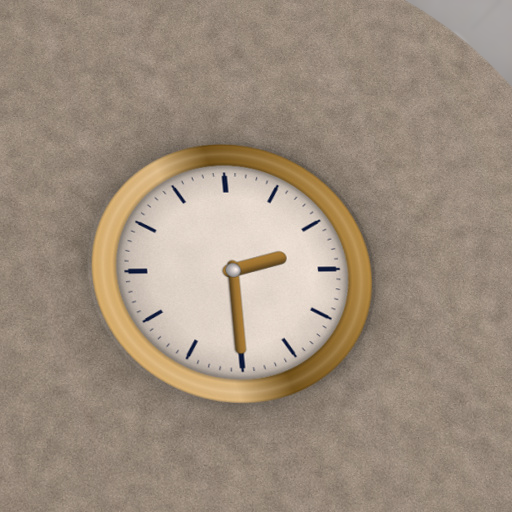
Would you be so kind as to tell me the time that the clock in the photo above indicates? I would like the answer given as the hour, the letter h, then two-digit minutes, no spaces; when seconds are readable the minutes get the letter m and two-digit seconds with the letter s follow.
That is 2h30
